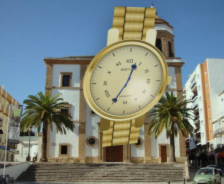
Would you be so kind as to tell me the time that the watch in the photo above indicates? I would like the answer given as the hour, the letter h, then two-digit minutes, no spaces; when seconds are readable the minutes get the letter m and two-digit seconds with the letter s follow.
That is 12h35
